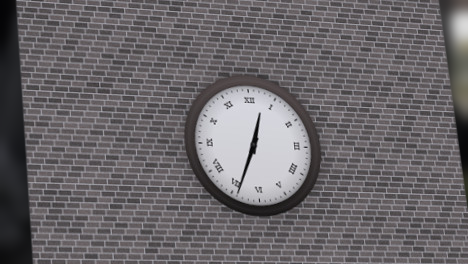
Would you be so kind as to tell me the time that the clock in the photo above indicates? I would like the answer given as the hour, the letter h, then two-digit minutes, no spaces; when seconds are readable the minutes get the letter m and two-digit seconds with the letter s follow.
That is 12h34
